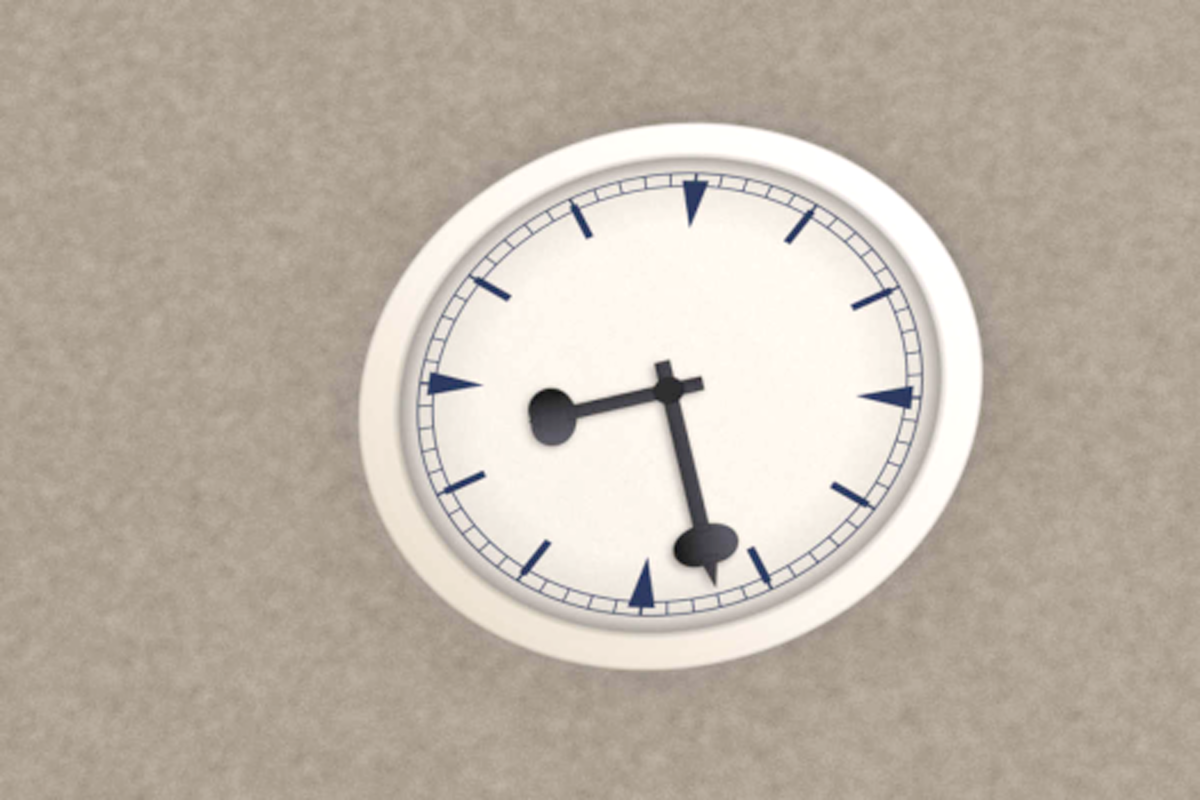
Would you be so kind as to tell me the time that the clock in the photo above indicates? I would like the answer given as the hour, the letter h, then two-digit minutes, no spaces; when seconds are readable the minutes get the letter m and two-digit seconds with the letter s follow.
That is 8h27
